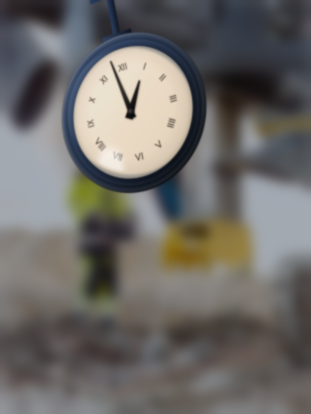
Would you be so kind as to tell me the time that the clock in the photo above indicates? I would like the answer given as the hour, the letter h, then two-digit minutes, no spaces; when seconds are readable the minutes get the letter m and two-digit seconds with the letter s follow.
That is 12h58
